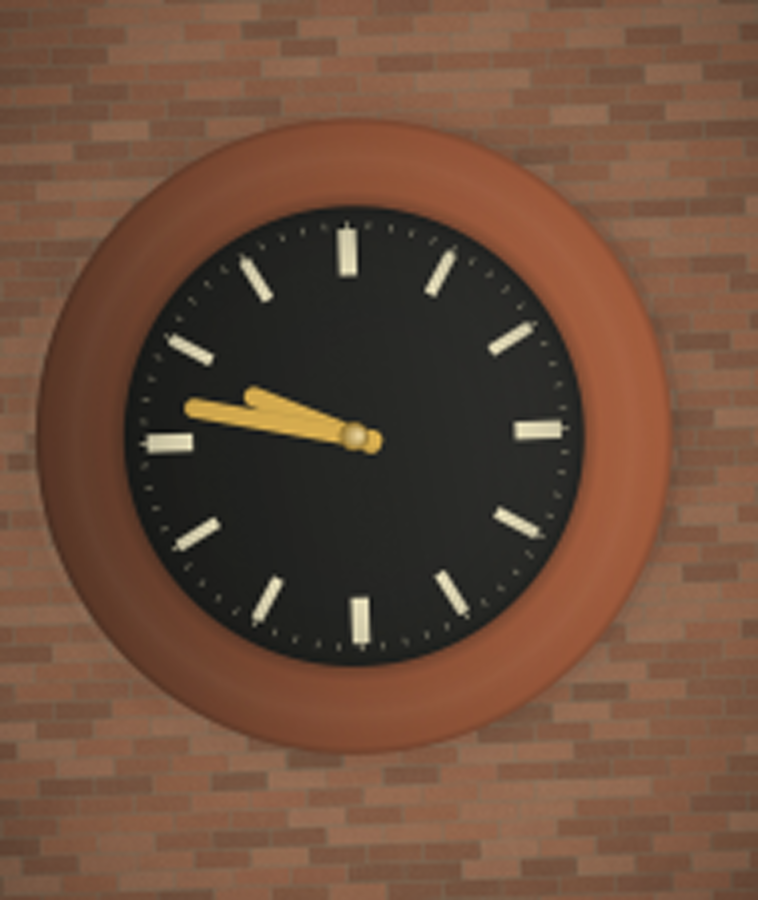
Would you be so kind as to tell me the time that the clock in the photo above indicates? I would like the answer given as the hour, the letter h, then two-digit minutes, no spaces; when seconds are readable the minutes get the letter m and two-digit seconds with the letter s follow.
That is 9h47
